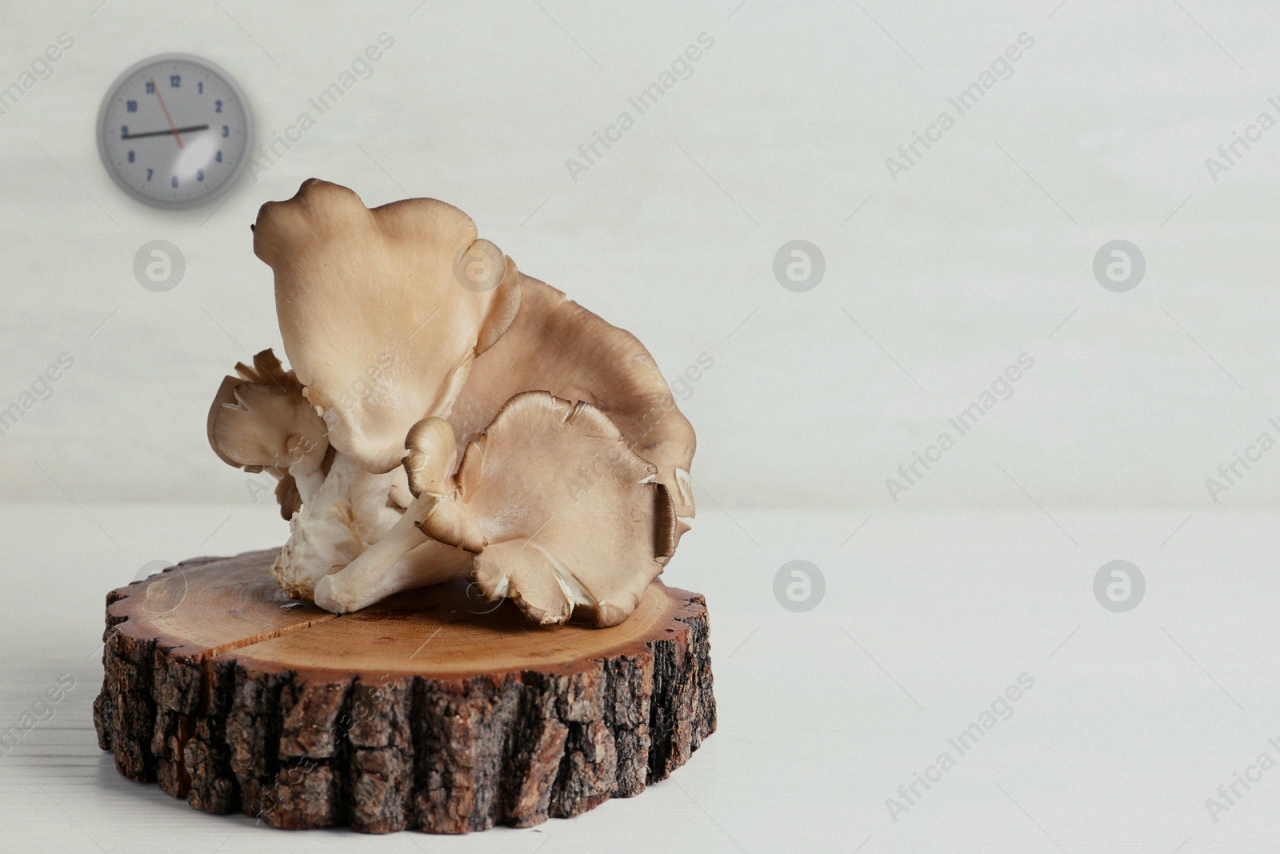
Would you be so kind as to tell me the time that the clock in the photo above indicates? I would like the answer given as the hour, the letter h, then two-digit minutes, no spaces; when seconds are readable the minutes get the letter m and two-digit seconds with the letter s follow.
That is 2h43m56s
